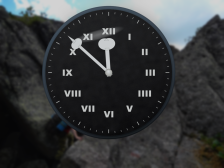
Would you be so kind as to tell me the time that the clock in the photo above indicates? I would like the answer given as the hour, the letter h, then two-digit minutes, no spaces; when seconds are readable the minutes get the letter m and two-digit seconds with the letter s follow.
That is 11h52
